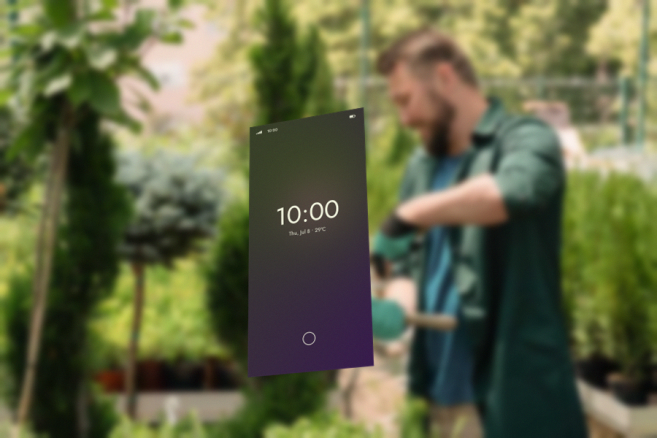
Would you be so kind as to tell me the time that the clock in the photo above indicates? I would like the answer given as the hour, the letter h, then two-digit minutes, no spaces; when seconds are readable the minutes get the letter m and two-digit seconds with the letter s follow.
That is 10h00
